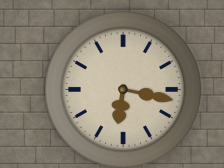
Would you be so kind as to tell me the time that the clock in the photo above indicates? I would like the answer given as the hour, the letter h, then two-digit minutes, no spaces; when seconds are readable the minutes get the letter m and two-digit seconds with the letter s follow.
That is 6h17
